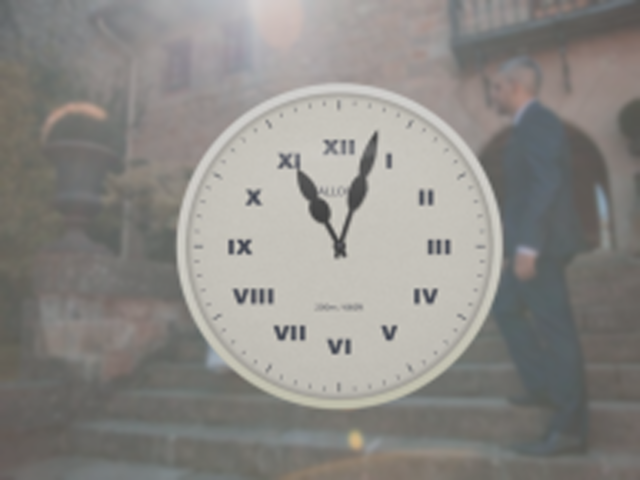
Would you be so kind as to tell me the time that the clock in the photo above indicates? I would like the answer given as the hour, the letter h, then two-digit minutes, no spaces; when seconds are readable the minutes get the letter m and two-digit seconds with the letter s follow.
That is 11h03
